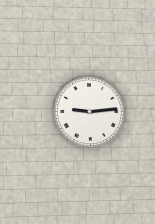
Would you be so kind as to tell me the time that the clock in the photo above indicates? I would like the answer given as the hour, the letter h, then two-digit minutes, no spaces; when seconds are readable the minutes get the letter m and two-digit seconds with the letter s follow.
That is 9h14
